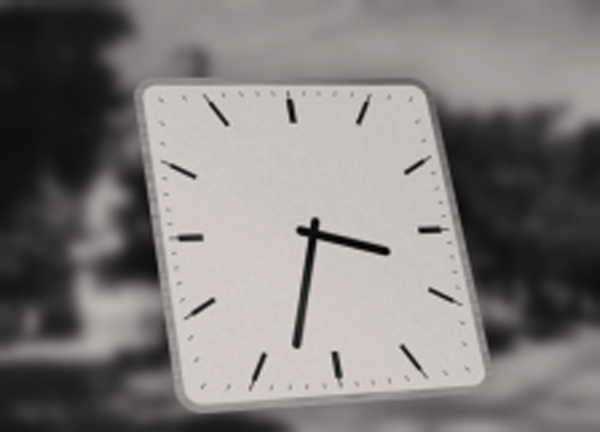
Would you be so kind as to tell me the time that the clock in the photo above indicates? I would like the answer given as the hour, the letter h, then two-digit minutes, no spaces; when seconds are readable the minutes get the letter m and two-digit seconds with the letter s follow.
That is 3h33
